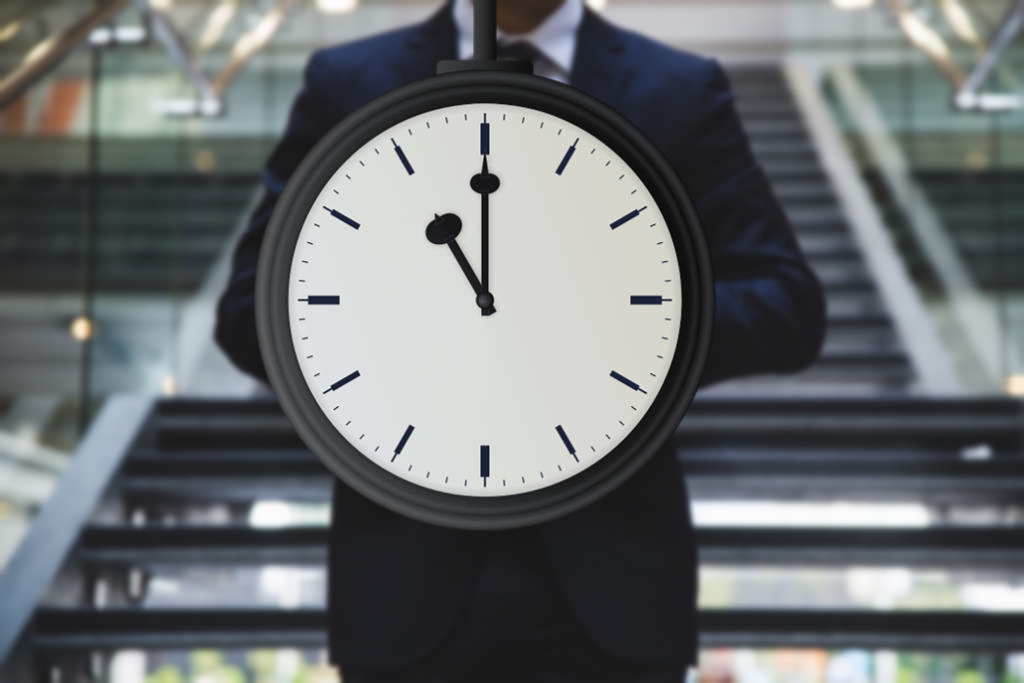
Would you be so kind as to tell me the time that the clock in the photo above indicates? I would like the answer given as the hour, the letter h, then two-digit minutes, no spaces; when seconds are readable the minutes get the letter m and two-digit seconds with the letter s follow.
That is 11h00
